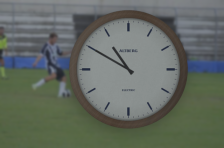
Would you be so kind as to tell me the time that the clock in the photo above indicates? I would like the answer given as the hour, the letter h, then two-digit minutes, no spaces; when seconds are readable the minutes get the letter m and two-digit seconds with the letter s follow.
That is 10h50
